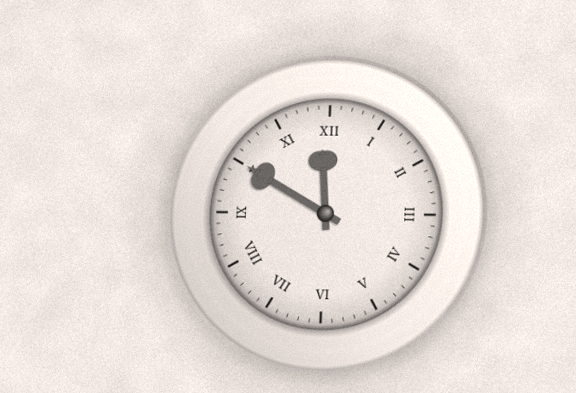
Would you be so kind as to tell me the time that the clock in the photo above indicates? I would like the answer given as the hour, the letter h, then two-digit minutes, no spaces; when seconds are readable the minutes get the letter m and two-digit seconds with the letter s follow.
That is 11h50
